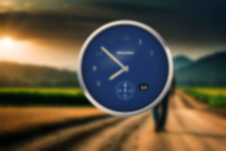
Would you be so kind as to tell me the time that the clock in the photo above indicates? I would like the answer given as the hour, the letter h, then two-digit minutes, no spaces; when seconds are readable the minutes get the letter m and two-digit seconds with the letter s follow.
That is 7h52
